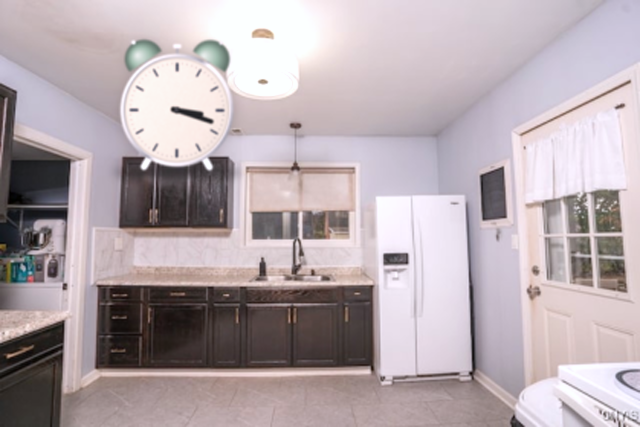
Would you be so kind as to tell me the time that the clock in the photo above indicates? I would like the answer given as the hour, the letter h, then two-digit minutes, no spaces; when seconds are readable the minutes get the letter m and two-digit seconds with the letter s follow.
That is 3h18
